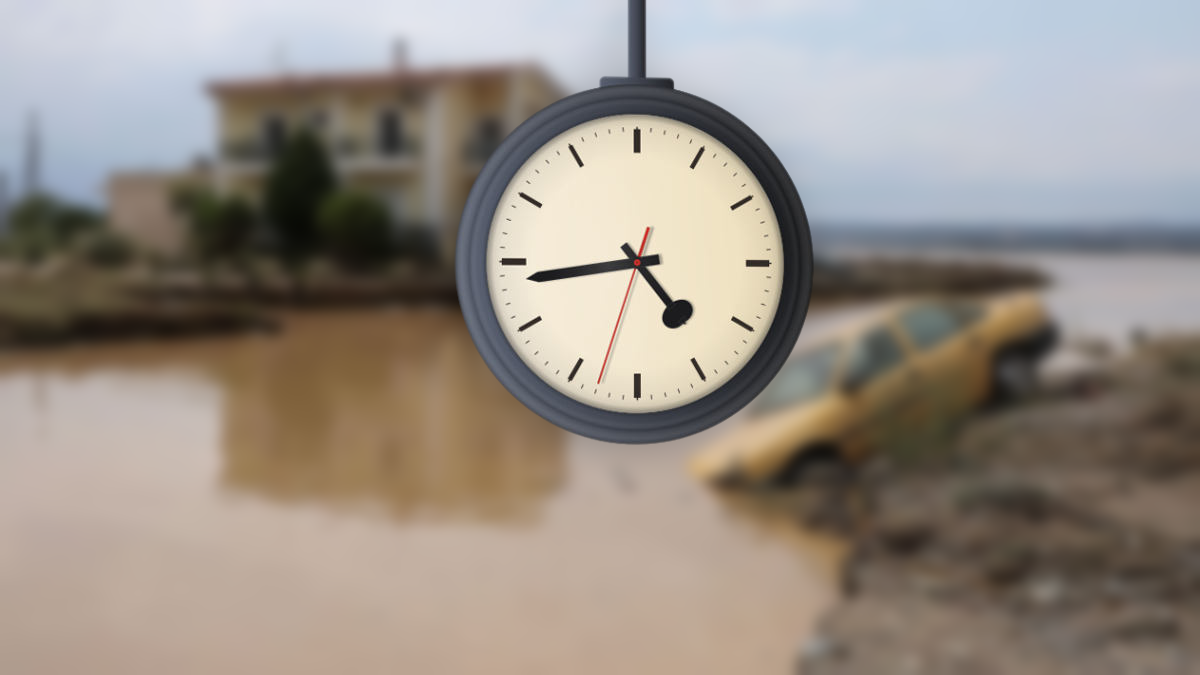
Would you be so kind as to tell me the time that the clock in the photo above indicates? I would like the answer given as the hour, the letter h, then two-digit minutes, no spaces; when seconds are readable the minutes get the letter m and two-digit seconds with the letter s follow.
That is 4h43m33s
